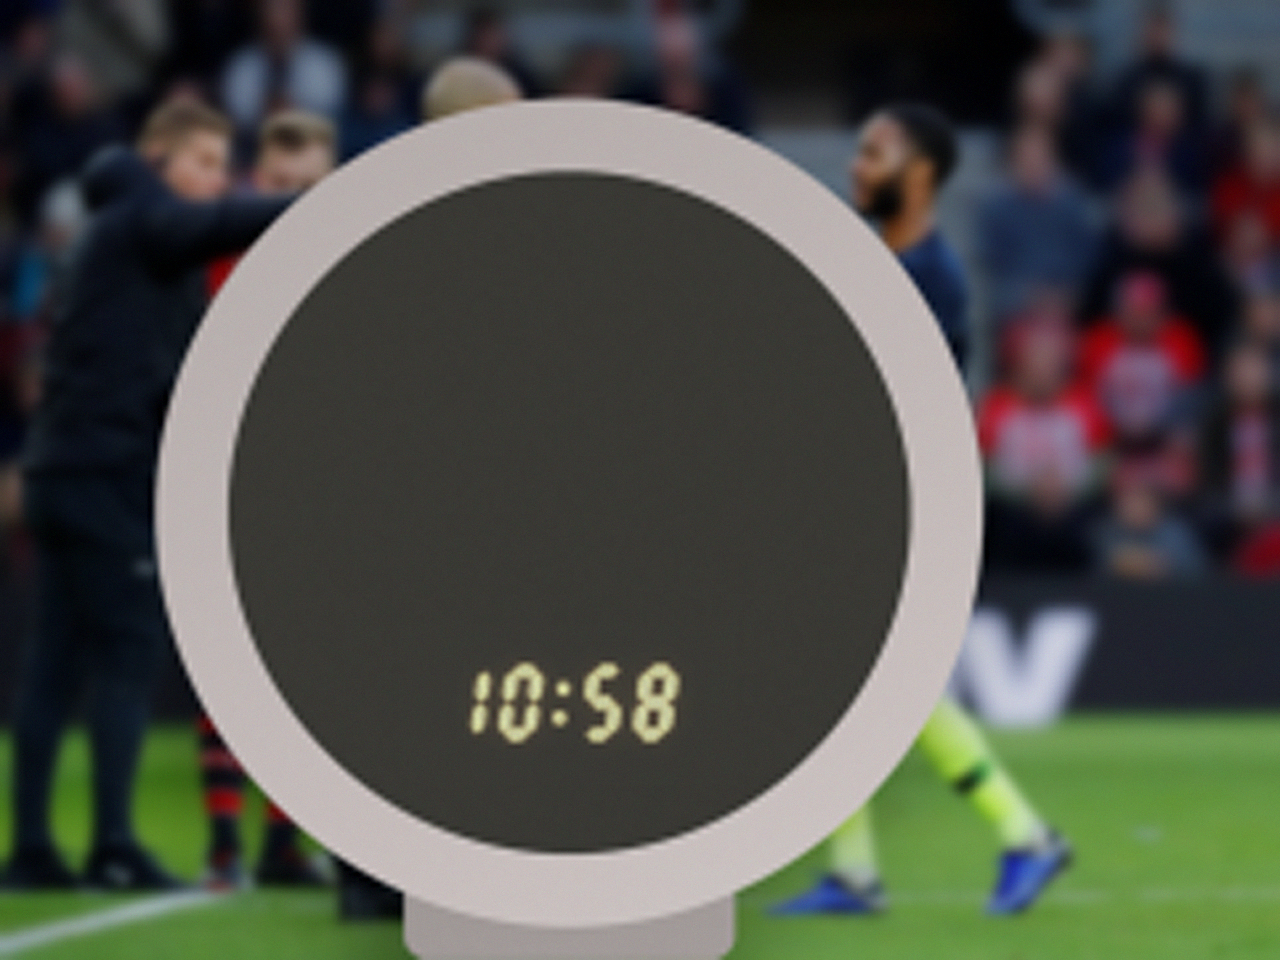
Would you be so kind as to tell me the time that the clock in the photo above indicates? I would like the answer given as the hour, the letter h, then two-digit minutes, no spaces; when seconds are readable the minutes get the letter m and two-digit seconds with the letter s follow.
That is 10h58
